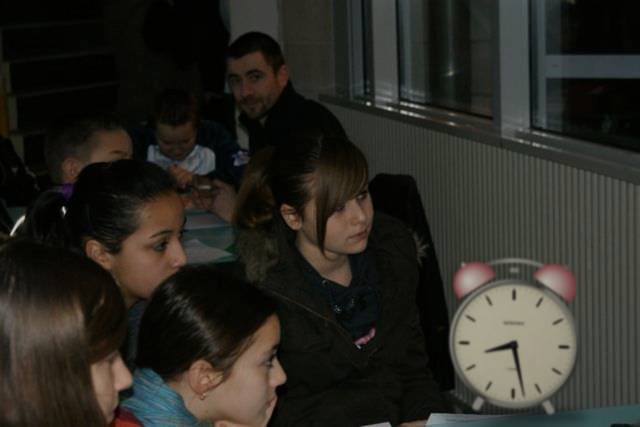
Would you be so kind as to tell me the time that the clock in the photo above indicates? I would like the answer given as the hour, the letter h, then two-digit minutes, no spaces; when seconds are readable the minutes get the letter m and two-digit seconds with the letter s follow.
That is 8h28
